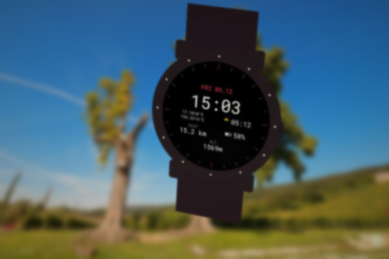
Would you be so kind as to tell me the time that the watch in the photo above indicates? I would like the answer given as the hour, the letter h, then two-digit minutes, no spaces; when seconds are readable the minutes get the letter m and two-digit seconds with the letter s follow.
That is 15h03
